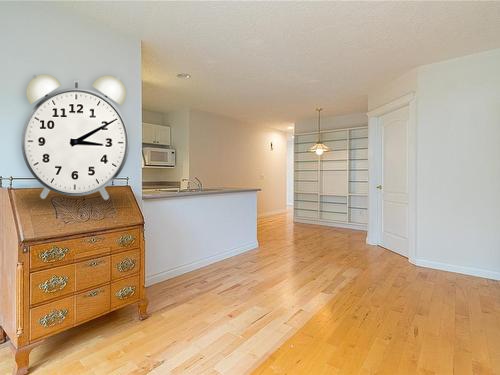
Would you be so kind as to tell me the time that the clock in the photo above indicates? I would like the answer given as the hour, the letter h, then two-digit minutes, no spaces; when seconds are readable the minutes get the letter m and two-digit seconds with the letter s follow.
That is 3h10
